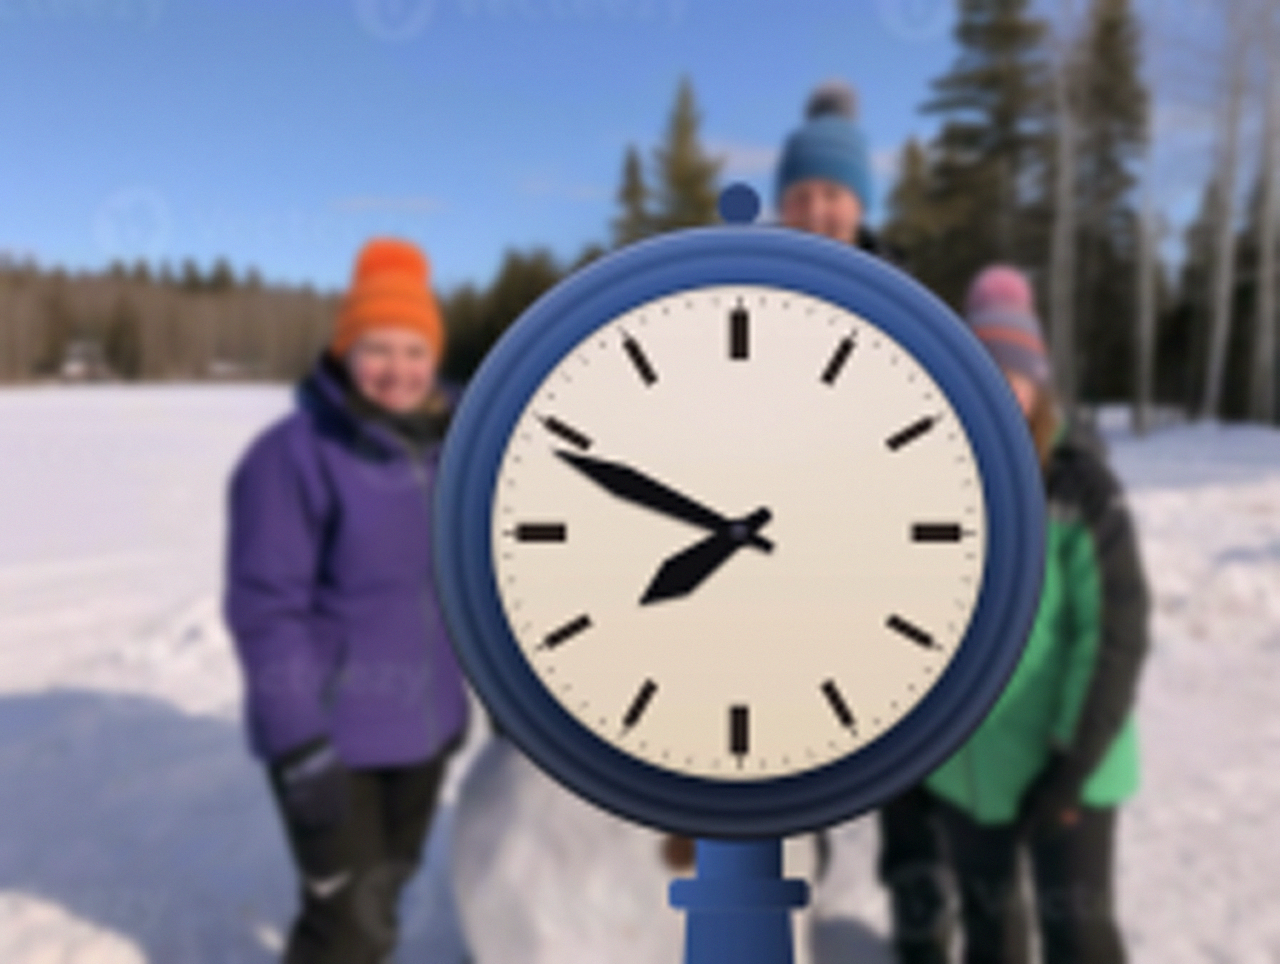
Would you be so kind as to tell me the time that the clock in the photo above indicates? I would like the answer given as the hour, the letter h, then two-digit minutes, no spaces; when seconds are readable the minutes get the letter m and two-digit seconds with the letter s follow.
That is 7h49
